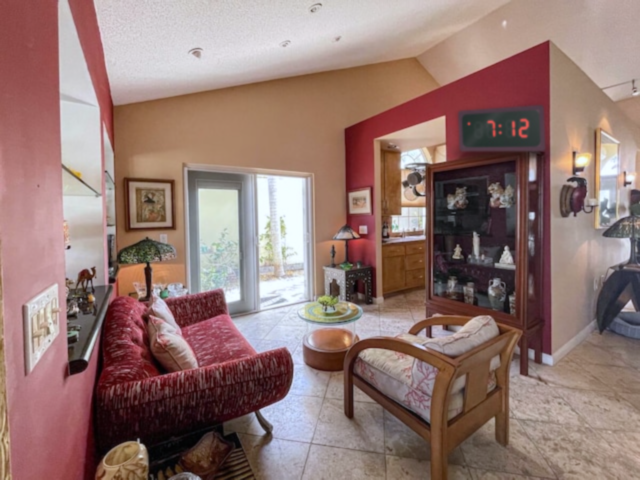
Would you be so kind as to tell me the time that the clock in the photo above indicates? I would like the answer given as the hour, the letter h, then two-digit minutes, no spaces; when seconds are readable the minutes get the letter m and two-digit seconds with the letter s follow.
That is 7h12
